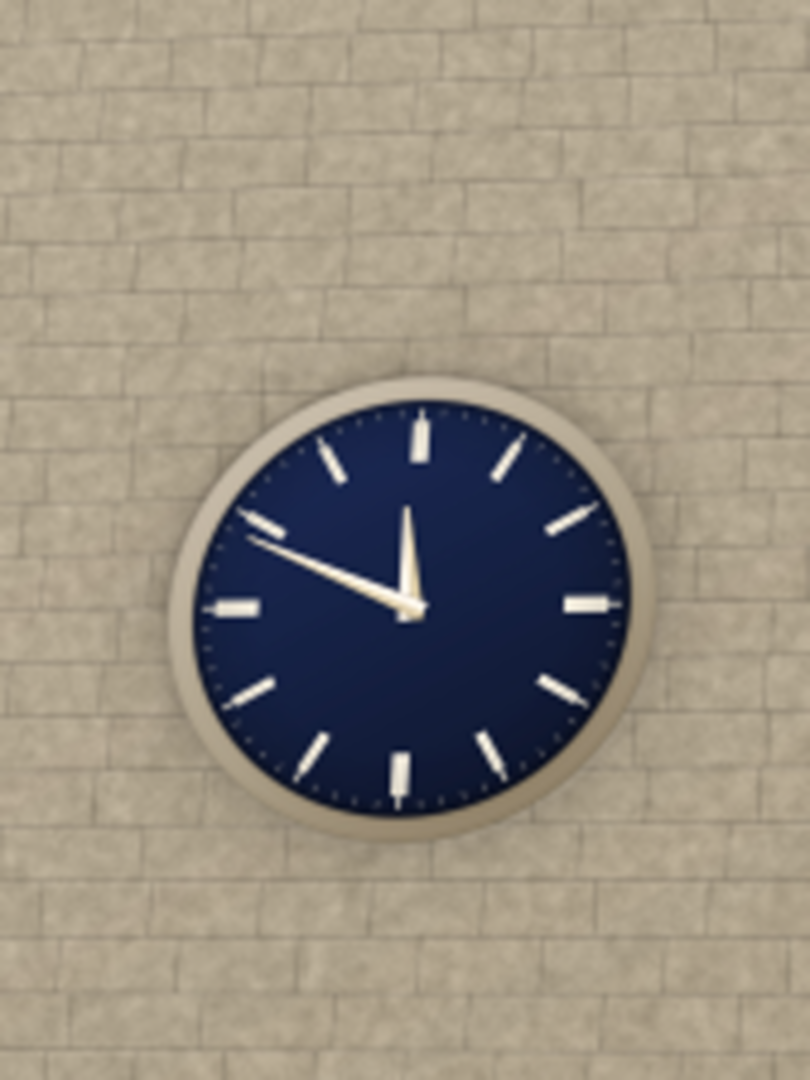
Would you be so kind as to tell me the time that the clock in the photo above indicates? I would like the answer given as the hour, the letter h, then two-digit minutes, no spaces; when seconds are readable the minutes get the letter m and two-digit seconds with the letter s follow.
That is 11h49
